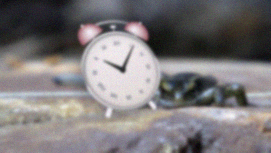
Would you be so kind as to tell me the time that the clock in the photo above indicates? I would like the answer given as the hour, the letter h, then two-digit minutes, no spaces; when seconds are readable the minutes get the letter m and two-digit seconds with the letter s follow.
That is 10h06
